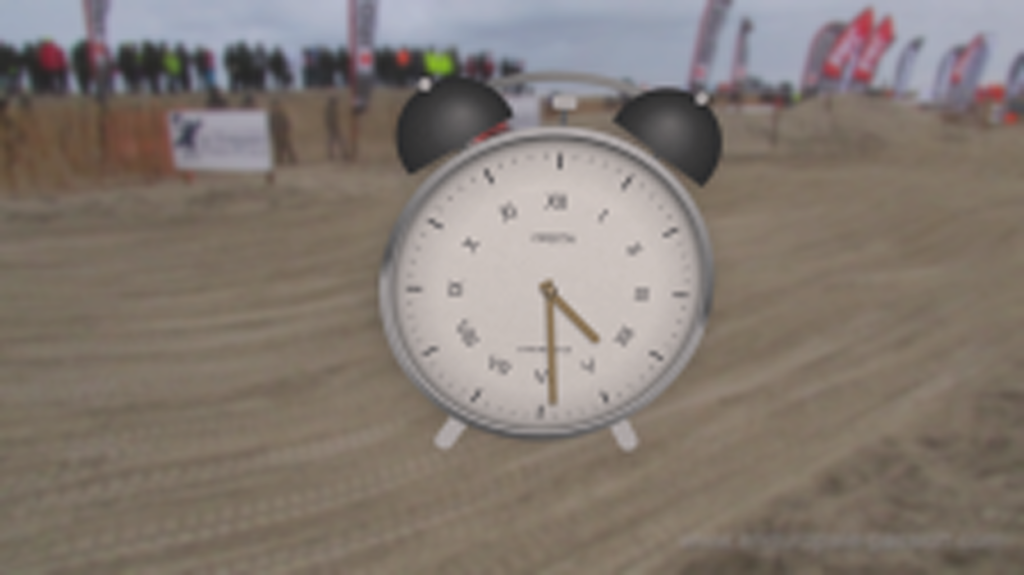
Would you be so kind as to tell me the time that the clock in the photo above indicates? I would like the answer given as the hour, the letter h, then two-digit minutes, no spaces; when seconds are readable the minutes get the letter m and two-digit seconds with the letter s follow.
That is 4h29
